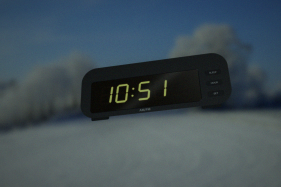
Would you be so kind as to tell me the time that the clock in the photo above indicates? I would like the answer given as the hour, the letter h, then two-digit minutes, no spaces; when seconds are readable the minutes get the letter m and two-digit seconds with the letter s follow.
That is 10h51
